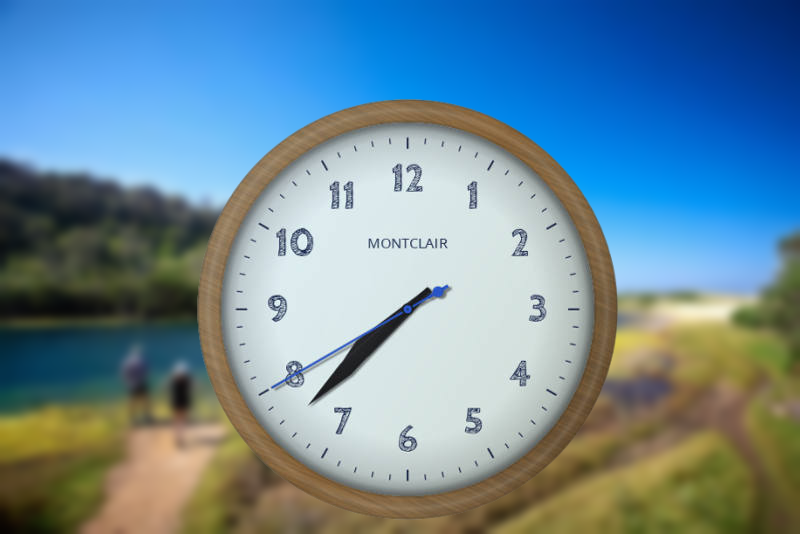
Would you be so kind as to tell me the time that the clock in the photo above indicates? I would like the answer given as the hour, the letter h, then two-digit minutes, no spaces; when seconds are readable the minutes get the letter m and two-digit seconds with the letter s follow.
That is 7h37m40s
